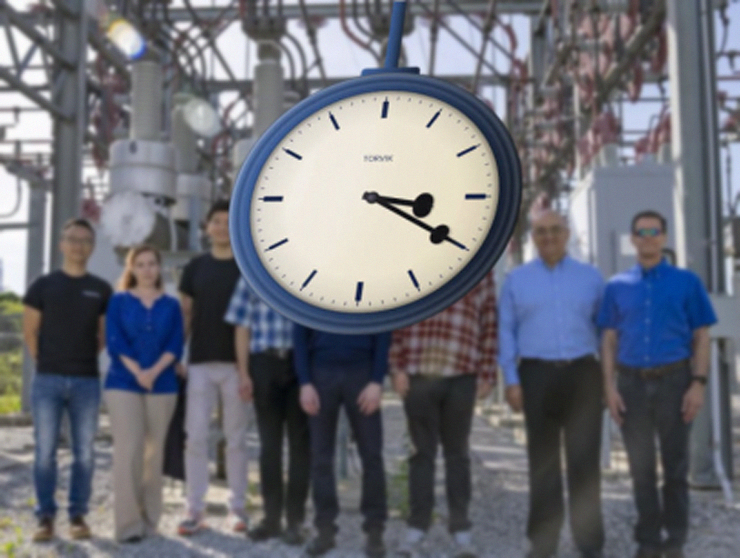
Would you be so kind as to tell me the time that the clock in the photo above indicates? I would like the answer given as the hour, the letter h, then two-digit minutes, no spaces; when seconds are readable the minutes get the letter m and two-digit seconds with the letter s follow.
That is 3h20
